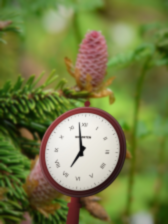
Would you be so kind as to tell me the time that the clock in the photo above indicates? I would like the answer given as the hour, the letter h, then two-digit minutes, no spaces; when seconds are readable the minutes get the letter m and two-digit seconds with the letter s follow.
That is 6h58
